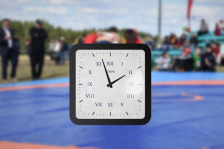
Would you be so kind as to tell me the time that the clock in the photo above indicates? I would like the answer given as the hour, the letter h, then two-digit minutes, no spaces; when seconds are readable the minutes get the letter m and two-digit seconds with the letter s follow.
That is 1h57
